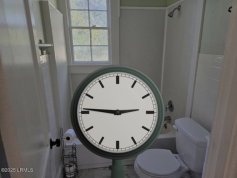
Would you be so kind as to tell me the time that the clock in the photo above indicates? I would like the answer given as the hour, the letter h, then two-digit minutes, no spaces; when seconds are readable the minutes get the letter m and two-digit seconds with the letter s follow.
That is 2h46
